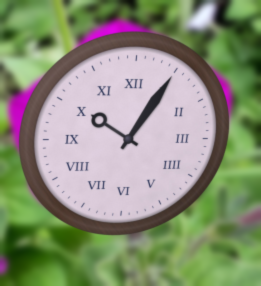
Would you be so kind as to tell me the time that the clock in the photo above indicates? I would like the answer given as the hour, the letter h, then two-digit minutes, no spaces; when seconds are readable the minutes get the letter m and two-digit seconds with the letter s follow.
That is 10h05
